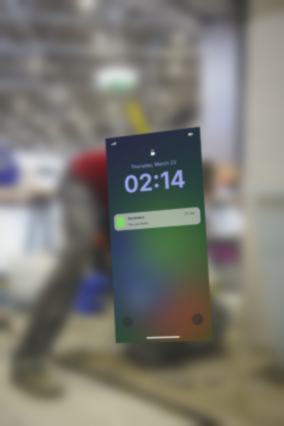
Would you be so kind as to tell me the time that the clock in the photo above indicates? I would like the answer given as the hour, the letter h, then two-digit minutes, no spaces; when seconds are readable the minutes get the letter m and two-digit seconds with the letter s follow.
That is 2h14
